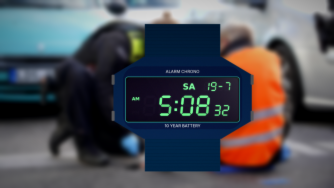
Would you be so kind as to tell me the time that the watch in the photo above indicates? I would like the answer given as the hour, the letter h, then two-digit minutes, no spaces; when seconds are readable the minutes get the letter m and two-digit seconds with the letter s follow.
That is 5h08m32s
